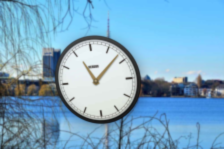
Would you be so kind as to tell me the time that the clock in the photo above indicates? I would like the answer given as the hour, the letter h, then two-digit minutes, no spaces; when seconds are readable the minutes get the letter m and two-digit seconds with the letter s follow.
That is 11h08
